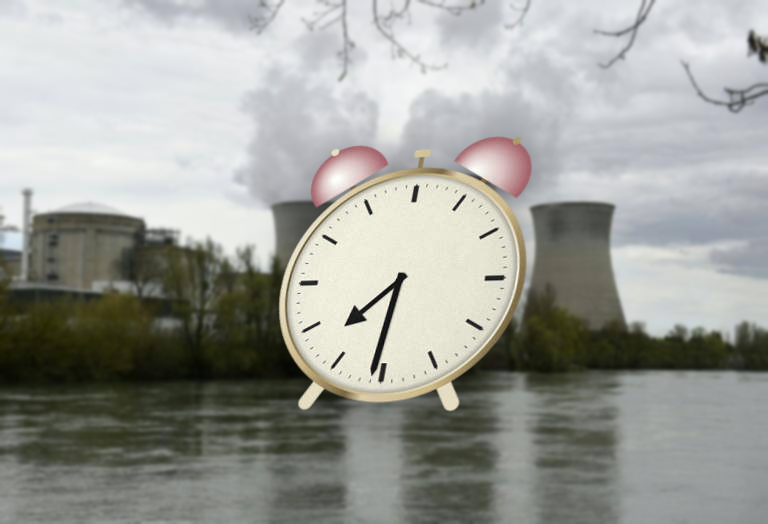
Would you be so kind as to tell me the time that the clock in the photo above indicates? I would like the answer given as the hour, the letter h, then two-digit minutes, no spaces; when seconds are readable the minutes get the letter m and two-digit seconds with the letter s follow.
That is 7h31
